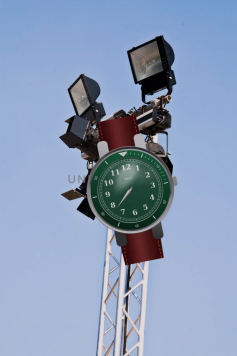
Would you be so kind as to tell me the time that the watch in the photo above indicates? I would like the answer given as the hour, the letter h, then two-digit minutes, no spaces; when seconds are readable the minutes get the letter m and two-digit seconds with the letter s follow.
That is 7h38
